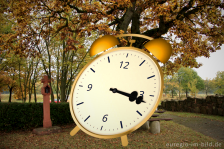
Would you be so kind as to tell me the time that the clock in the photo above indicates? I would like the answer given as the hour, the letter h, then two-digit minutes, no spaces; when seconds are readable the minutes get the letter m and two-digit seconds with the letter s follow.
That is 3h17
